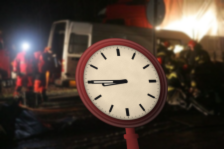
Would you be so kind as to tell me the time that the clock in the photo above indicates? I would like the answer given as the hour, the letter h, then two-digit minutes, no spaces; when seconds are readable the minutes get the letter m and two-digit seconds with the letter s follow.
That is 8h45
